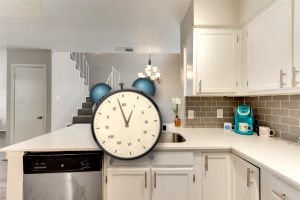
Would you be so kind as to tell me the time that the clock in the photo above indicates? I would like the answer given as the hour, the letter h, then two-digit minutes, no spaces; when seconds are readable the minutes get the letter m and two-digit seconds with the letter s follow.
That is 12h58
